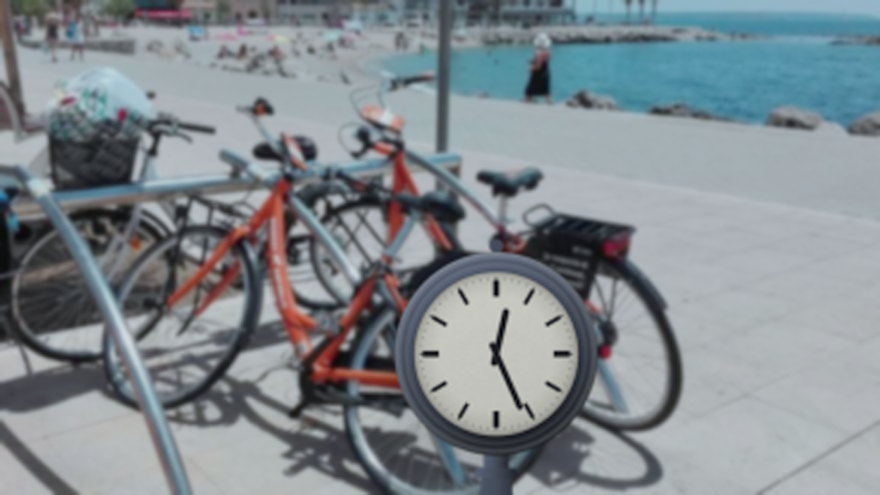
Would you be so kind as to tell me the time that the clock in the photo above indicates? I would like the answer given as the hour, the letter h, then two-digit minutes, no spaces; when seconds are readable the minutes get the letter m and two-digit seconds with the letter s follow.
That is 12h26
